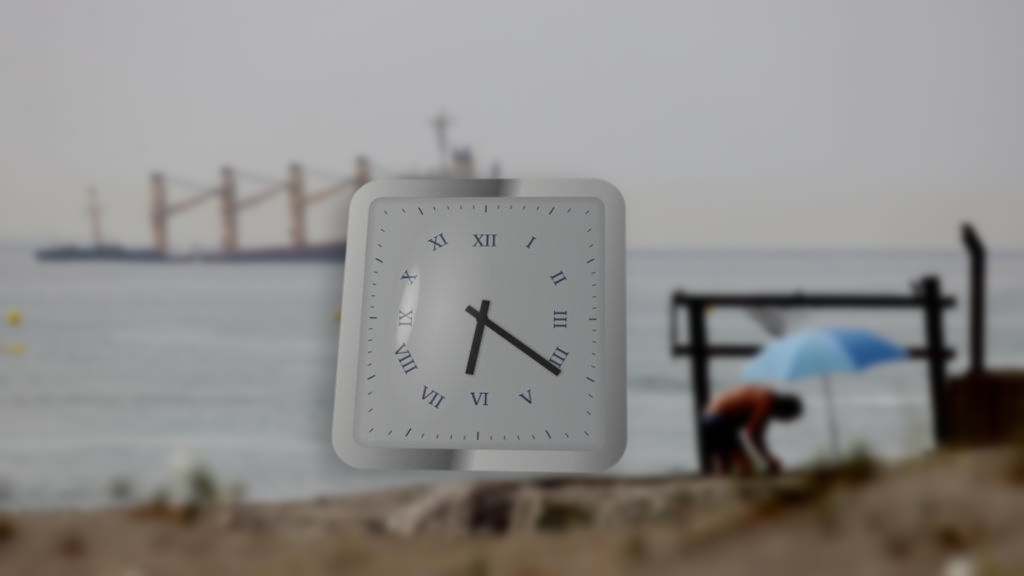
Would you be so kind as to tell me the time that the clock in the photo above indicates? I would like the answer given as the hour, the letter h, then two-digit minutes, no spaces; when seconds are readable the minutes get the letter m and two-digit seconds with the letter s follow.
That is 6h21
